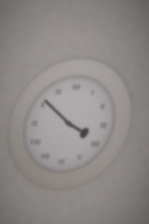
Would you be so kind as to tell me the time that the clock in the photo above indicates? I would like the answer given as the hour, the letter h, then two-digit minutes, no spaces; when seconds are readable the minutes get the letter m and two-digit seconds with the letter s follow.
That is 3h51
